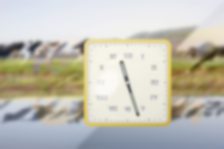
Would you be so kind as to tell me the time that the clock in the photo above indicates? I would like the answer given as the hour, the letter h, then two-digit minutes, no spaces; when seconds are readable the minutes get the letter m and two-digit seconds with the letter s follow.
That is 11h27
